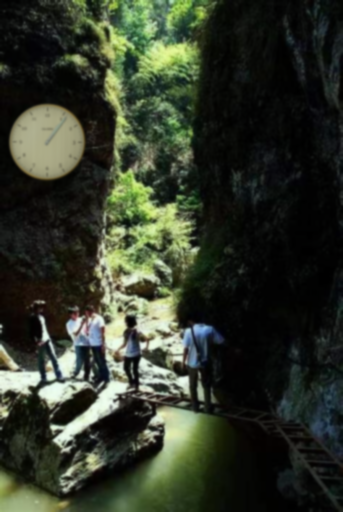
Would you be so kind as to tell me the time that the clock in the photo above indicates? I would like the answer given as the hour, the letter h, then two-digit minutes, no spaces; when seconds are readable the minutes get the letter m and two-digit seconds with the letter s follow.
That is 1h06
